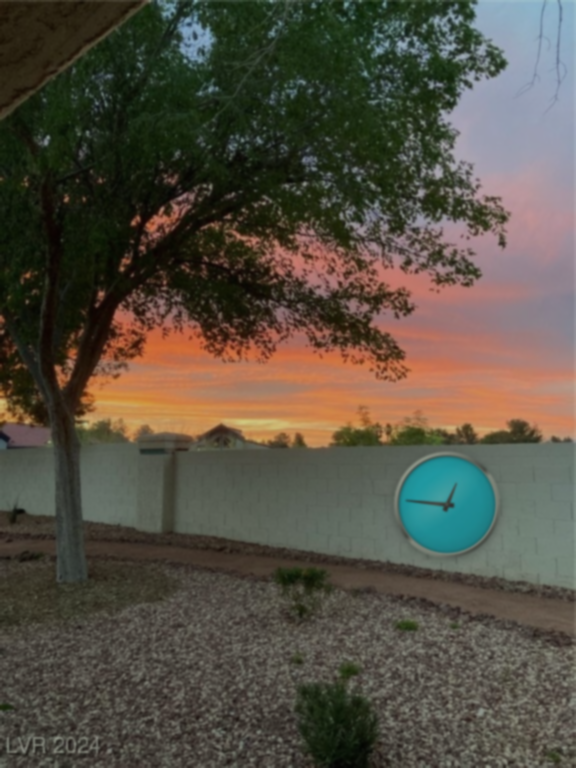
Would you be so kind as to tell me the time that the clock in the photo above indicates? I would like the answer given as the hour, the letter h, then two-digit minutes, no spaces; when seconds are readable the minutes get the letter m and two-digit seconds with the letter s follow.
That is 12h46
